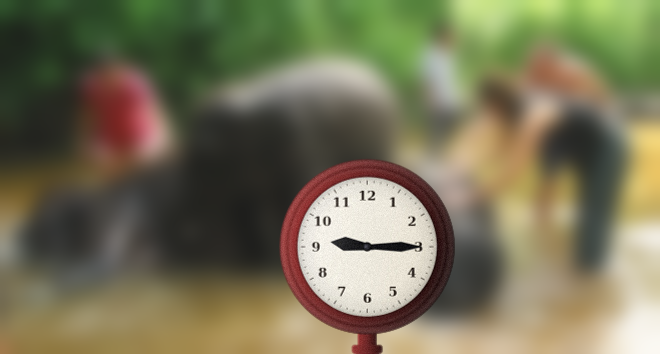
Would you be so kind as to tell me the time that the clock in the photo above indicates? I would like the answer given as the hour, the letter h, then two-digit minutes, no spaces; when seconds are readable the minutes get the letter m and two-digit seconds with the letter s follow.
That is 9h15
